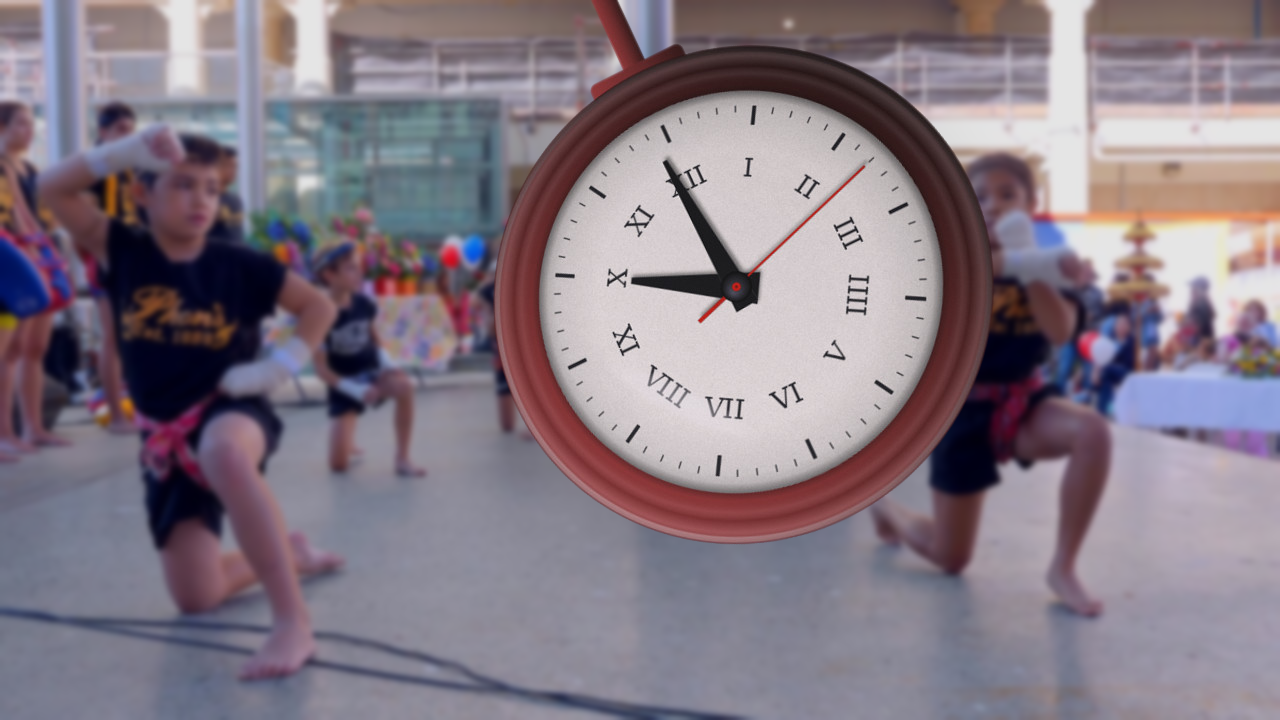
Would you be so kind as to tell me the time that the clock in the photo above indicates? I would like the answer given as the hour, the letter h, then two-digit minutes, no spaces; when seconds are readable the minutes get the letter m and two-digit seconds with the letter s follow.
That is 9h59m12s
